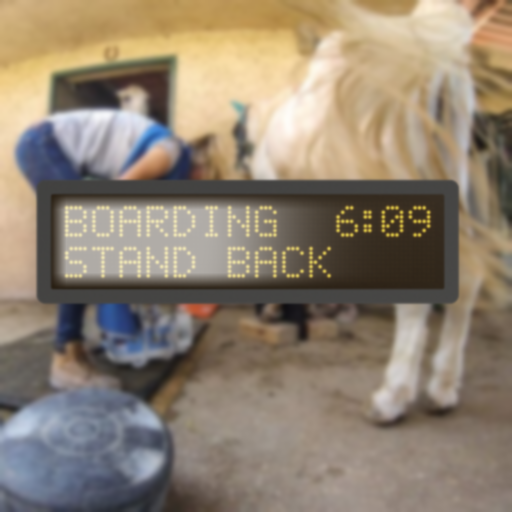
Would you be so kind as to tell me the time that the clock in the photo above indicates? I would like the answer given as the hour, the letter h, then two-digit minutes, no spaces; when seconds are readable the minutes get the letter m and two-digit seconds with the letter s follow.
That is 6h09
